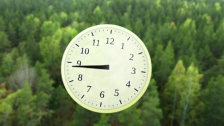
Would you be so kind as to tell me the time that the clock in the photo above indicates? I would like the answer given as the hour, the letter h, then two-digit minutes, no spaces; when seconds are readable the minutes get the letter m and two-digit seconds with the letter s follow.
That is 8h44
